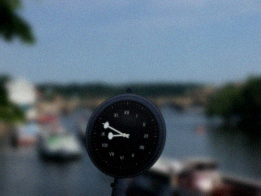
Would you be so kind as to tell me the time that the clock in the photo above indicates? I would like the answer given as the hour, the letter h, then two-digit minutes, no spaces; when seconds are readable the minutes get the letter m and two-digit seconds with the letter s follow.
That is 8h49
